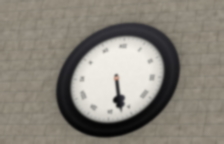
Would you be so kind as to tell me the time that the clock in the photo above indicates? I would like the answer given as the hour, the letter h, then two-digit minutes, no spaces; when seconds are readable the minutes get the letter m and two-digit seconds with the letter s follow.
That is 5h27
